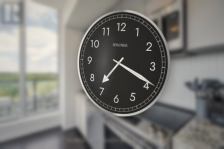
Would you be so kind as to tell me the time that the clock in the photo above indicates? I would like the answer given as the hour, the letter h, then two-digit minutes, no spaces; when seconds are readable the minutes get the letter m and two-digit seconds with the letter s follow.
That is 7h19
